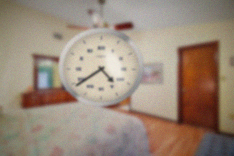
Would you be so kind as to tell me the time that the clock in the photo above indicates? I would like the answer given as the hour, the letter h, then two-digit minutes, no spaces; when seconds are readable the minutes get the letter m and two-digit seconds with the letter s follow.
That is 4h39
